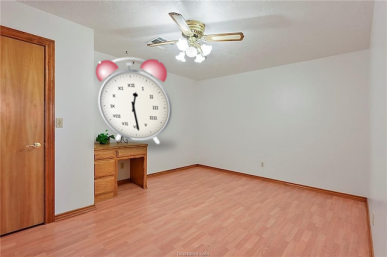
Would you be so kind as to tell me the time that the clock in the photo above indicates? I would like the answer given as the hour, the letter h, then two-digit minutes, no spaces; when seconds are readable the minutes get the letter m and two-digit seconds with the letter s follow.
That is 12h29
